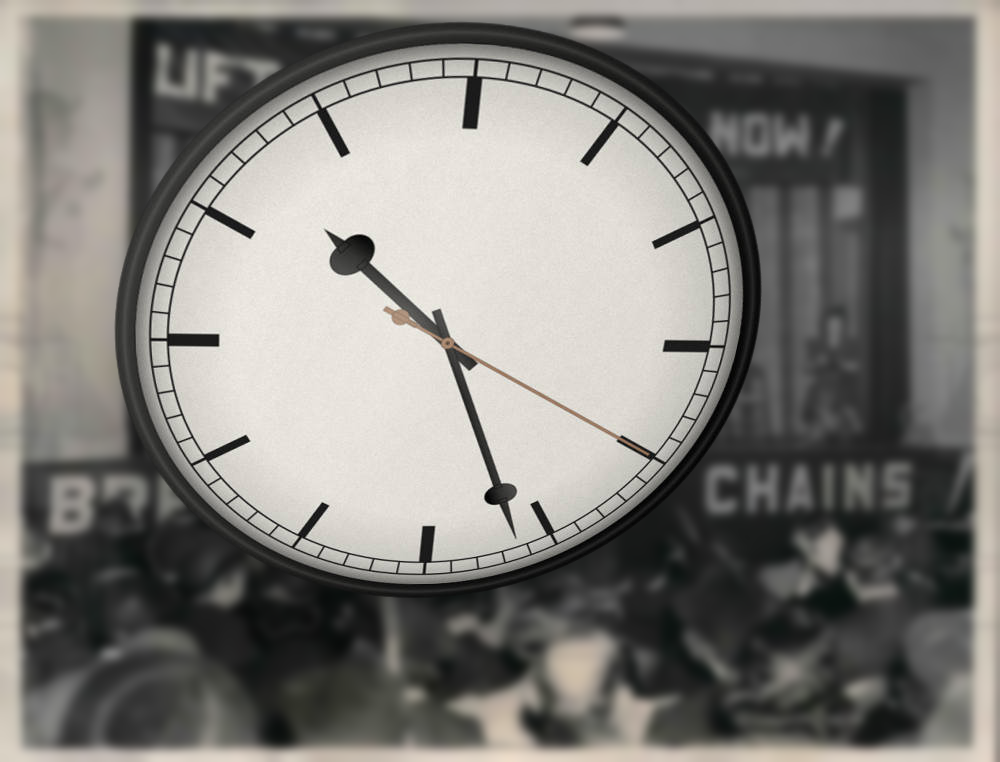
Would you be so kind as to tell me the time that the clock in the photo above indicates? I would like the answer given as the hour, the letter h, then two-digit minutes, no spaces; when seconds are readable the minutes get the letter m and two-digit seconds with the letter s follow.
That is 10h26m20s
